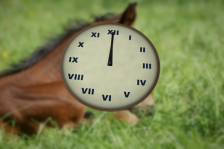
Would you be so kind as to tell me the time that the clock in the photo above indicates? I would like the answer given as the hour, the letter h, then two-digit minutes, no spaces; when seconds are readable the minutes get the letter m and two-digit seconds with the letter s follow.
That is 12h00
